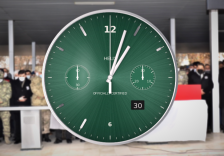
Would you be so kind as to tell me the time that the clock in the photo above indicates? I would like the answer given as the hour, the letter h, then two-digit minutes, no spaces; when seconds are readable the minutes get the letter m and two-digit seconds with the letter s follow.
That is 1h03
